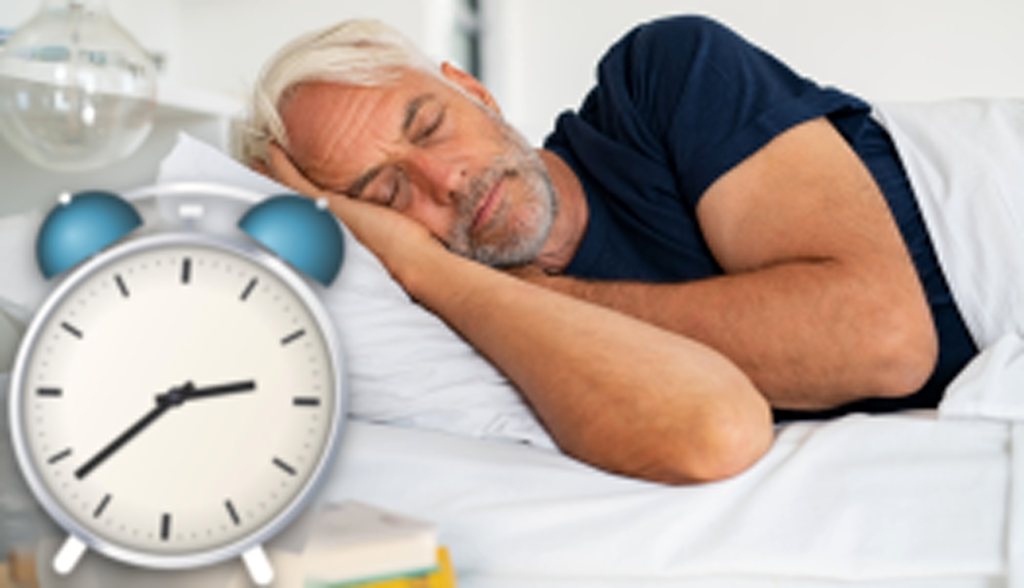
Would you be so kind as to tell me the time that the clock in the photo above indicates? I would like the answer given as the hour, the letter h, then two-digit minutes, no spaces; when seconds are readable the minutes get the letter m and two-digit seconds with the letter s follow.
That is 2h38
